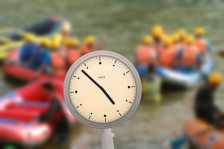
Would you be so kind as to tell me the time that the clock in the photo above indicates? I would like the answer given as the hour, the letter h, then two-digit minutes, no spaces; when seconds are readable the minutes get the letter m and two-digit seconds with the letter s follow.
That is 4h53
